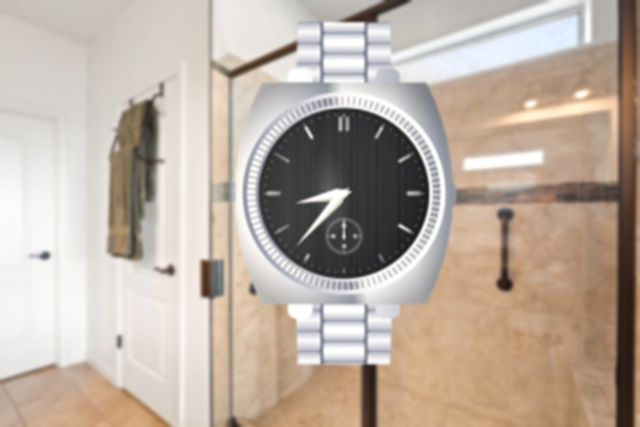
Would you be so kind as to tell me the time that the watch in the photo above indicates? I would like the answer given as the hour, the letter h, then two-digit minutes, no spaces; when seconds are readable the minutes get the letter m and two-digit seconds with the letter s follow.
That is 8h37
